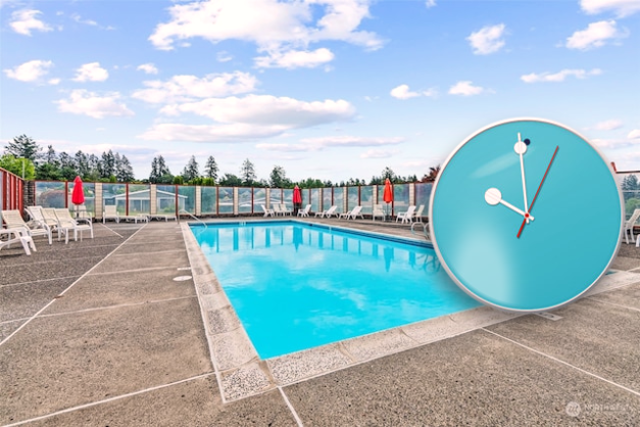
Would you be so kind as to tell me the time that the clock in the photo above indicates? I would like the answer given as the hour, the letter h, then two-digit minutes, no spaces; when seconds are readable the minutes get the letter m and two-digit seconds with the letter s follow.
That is 9h59m04s
